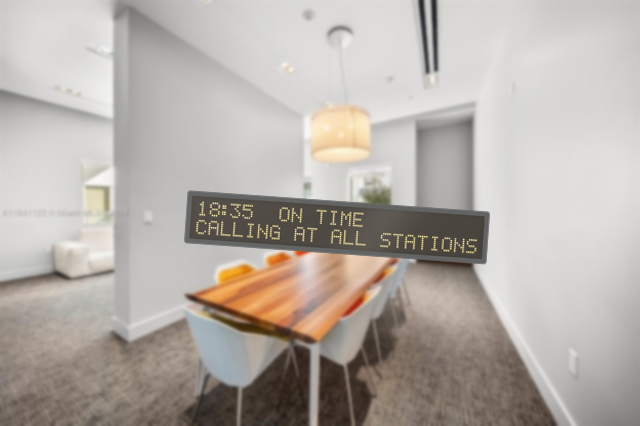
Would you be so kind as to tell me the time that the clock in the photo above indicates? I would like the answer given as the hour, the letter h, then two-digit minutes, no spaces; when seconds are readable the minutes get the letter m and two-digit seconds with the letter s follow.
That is 18h35
